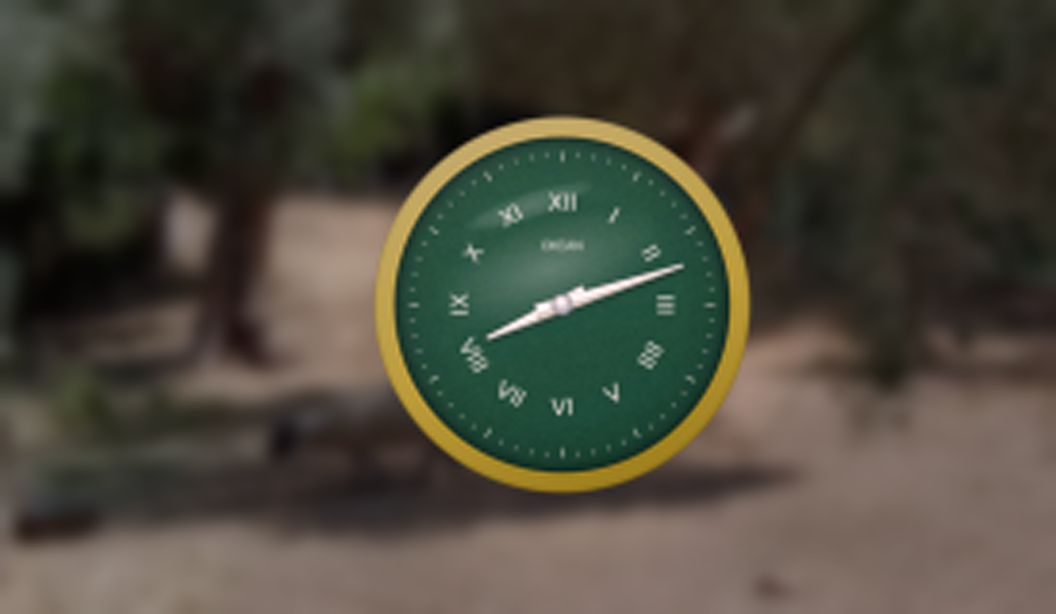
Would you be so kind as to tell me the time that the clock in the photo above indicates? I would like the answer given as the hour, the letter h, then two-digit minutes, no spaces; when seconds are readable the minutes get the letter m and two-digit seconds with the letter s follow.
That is 8h12
